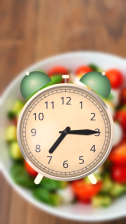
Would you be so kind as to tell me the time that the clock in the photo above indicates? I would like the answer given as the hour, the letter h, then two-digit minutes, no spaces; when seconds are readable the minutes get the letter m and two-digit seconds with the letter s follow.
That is 7h15
